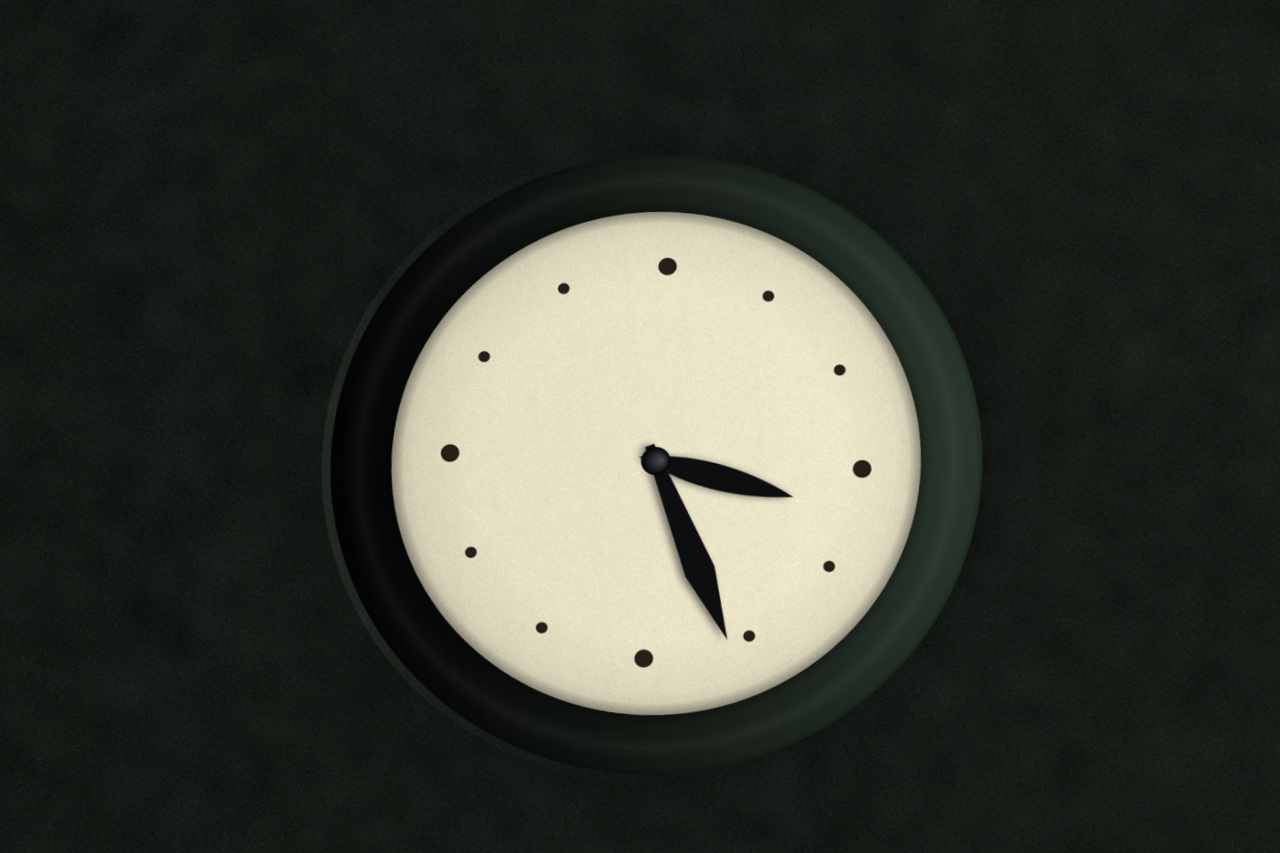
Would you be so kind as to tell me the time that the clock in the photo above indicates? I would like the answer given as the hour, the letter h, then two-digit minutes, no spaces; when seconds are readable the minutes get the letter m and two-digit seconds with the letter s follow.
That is 3h26
